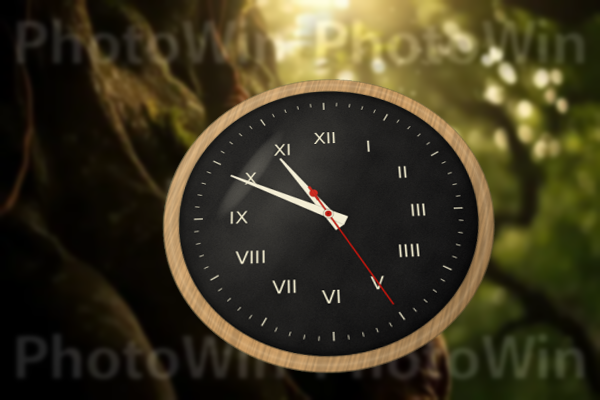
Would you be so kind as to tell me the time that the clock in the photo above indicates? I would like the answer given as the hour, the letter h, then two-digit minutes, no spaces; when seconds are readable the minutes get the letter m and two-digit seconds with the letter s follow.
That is 10h49m25s
